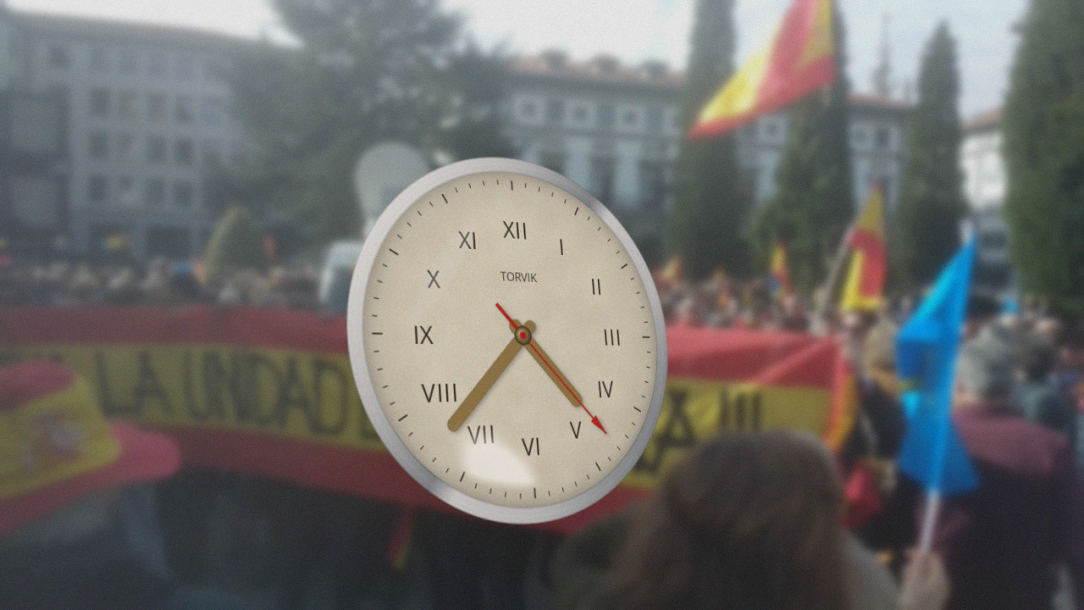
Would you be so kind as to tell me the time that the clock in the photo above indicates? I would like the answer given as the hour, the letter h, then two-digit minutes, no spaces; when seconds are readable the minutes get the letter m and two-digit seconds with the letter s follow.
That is 4h37m23s
